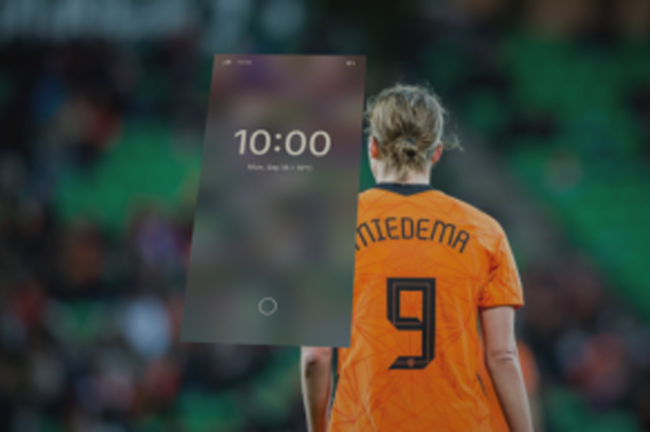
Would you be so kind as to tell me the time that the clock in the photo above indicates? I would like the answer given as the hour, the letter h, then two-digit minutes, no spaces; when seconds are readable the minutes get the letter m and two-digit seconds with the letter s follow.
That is 10h00
